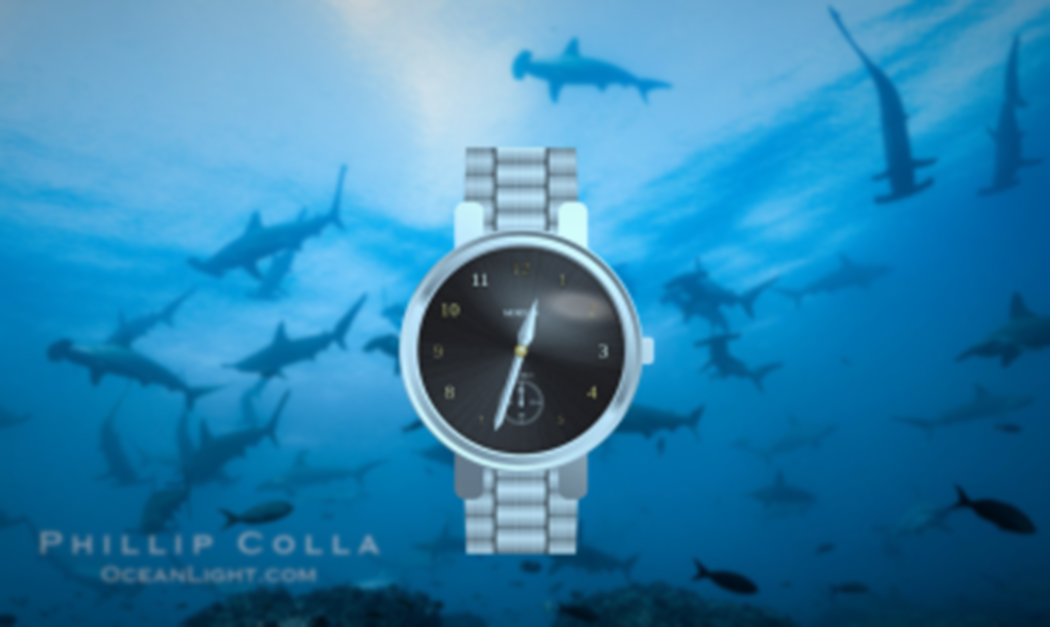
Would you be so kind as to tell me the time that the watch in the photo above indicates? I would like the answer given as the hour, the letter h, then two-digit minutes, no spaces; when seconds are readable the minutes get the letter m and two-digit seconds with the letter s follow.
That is 12h33
